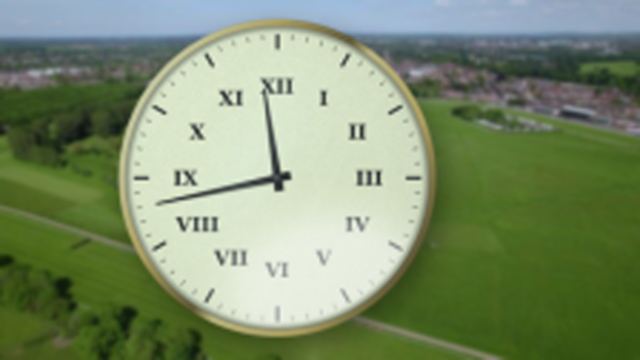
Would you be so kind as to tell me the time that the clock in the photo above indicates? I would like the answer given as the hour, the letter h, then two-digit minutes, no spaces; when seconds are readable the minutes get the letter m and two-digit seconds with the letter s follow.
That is 11h43
